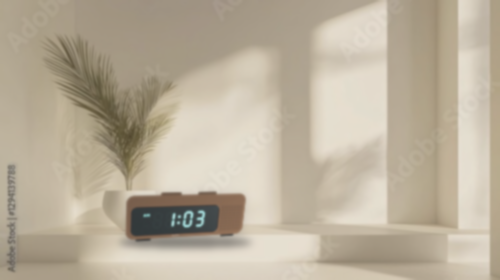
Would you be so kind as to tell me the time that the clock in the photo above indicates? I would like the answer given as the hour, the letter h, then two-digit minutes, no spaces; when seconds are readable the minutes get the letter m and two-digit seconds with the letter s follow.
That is 1h03
